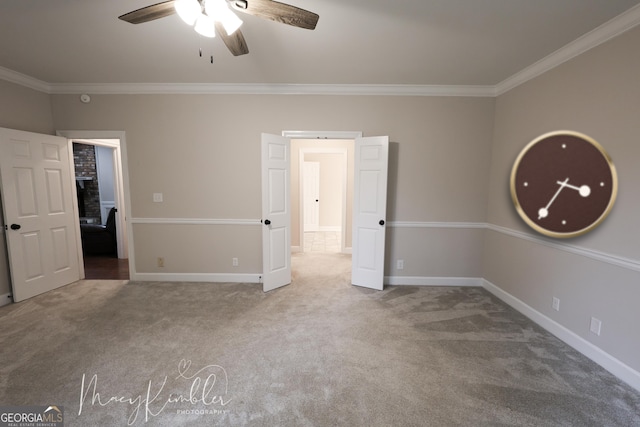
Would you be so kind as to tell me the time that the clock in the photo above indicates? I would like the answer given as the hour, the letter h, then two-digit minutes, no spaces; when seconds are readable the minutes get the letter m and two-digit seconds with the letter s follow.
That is 3h36
